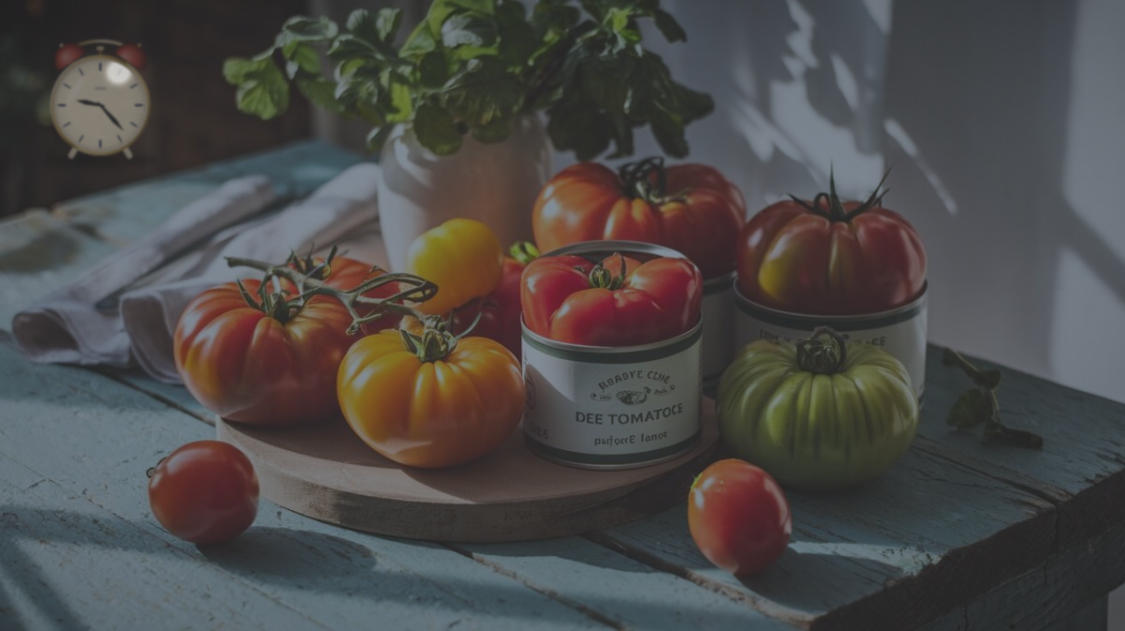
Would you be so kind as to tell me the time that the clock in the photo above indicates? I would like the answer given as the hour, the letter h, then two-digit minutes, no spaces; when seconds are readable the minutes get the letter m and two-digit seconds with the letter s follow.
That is 9h23
